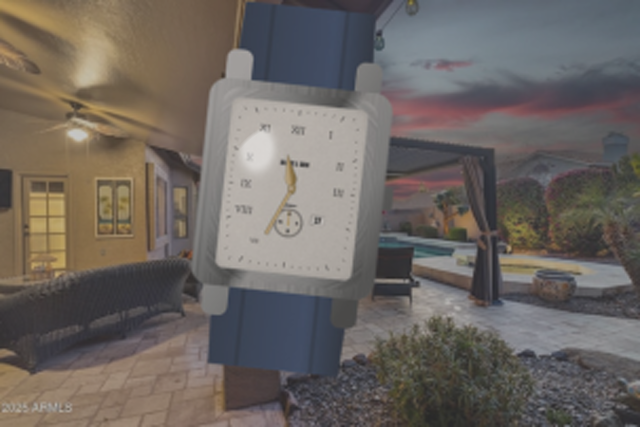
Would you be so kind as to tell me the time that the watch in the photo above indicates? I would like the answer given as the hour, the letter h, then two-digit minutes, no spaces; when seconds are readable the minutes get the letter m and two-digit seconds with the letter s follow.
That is 11h34
